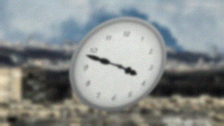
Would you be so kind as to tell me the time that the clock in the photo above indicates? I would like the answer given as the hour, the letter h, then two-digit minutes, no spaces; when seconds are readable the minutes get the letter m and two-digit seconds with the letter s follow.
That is 3h48
